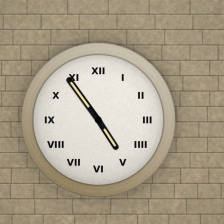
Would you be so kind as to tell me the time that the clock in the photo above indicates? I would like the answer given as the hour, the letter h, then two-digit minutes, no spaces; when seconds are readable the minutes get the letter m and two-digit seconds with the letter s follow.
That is 4h54
